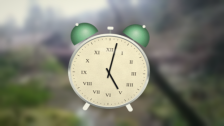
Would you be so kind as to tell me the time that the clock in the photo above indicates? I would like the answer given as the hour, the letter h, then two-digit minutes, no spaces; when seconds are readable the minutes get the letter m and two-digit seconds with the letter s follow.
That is 5h02
